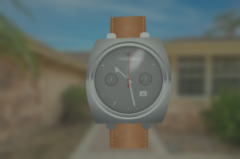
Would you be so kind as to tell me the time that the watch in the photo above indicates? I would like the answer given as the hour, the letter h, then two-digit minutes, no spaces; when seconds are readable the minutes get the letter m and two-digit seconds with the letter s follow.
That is 10h28
